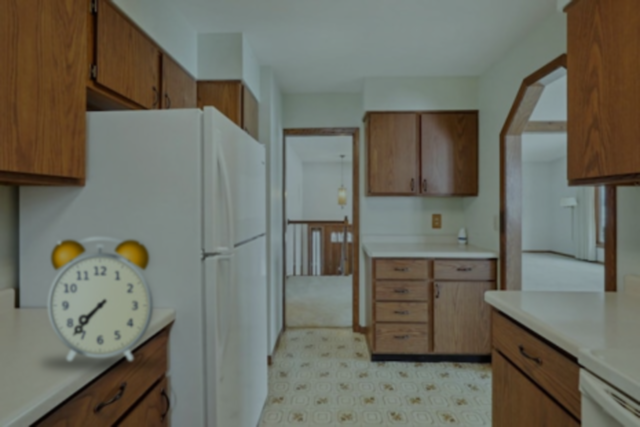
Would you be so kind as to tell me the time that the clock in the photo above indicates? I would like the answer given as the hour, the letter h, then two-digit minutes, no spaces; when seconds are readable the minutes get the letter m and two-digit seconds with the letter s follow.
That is 7h37
